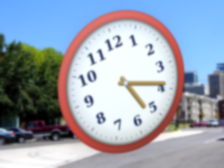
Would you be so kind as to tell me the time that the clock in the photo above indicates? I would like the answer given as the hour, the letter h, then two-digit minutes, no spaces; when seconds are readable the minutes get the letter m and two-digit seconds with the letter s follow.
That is 5h19
